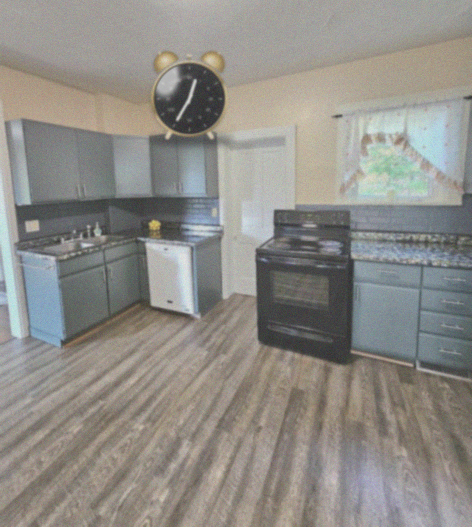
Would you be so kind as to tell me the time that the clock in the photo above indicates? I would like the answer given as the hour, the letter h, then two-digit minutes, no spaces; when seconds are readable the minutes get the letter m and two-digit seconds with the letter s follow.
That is 12h35
